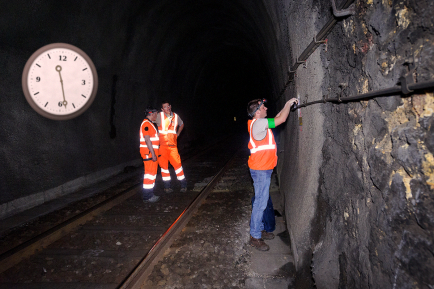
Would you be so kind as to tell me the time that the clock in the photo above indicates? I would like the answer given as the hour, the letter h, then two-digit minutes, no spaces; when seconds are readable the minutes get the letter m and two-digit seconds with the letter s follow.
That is 11h28
